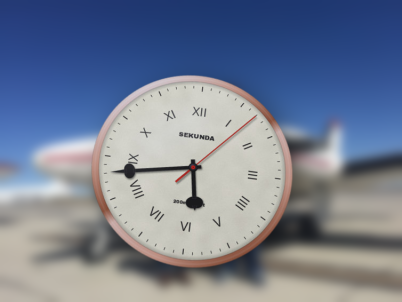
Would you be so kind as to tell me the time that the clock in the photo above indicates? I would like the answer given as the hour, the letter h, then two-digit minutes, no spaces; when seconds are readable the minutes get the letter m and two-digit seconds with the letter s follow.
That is 5h43m07s
